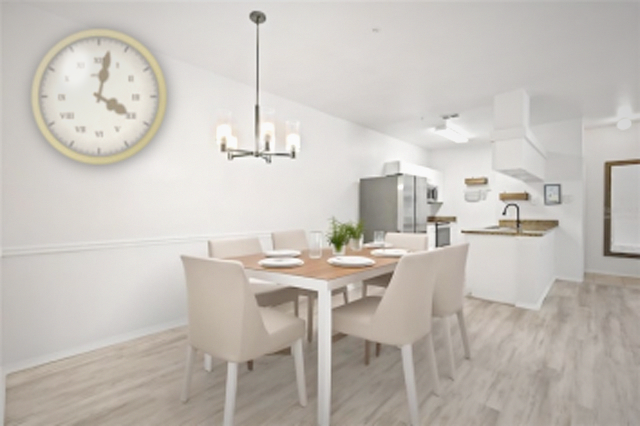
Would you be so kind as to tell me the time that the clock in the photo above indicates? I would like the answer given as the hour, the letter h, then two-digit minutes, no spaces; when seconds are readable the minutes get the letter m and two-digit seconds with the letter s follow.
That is 4h02
